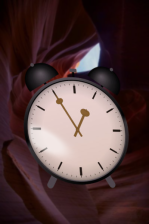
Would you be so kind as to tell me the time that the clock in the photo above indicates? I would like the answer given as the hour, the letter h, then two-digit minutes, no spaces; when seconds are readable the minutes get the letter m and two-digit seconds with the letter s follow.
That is 12h55
